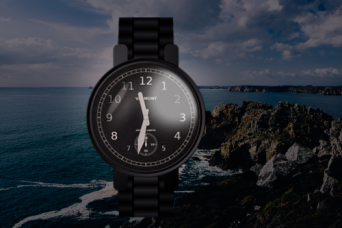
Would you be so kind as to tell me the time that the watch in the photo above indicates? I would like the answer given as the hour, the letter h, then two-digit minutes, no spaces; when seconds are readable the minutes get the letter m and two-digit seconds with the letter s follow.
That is 11h32
